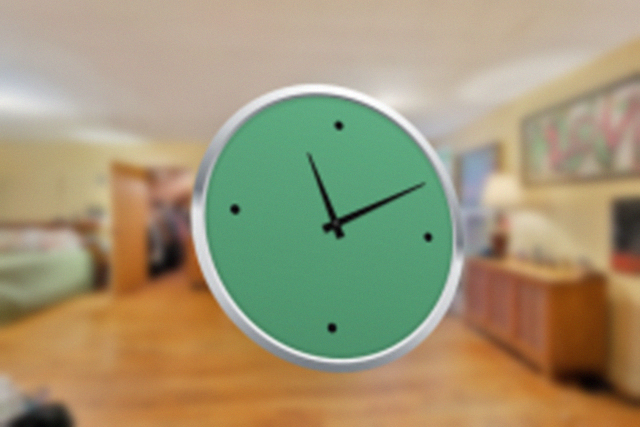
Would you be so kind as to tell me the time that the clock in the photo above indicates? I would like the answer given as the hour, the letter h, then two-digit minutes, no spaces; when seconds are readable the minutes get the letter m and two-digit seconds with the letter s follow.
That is 11h10
